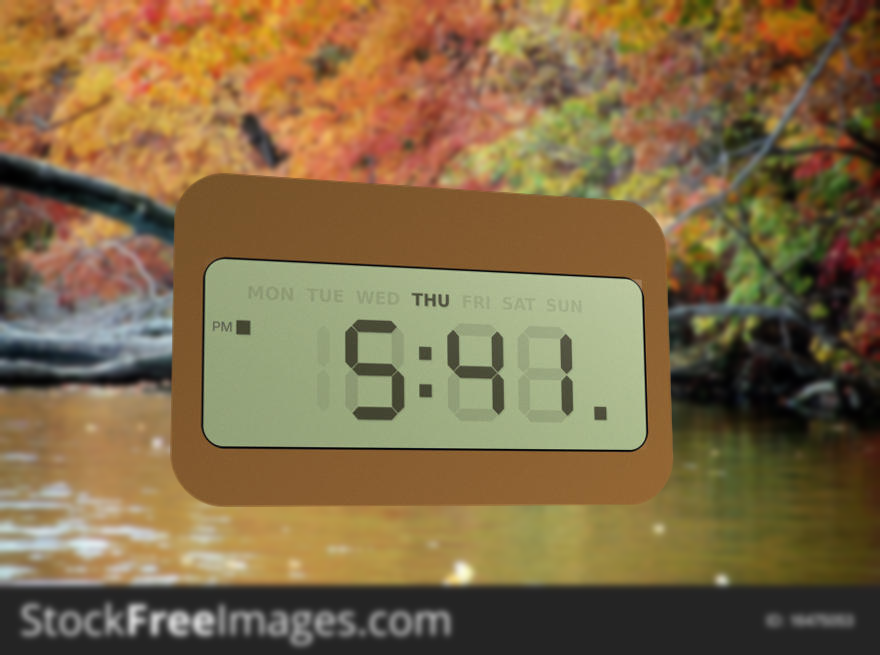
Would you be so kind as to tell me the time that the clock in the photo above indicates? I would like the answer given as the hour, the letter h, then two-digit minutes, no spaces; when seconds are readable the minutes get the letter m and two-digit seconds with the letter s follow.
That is 5h41
